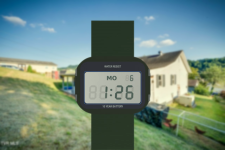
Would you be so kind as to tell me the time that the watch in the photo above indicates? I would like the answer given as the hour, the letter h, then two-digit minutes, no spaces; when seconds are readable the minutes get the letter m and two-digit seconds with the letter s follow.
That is 1h26
